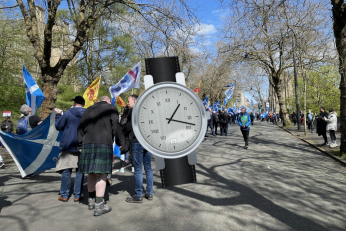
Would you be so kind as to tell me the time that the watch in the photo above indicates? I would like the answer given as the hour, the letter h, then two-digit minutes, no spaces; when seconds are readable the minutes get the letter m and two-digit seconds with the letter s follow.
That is 1h18
